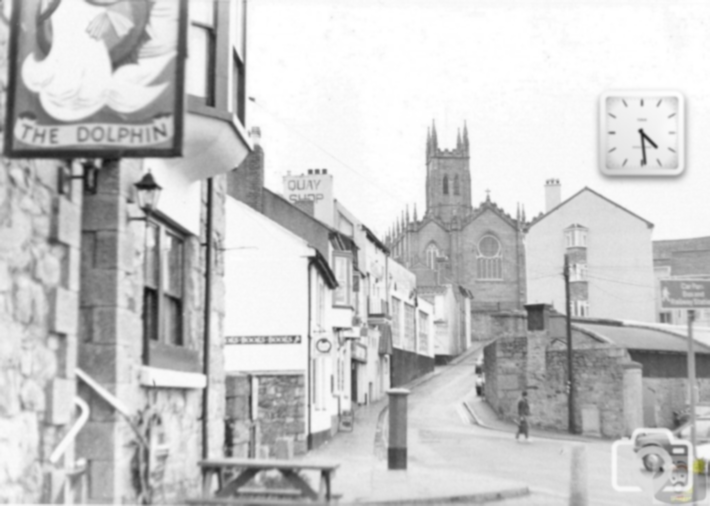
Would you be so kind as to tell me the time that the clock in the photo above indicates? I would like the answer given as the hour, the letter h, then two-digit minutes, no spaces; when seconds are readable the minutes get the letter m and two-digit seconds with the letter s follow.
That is 4h29
